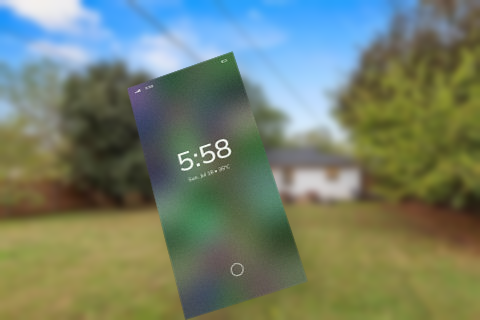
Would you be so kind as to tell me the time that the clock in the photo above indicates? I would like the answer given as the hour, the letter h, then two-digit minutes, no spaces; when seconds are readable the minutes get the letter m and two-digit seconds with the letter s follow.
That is 5h58
